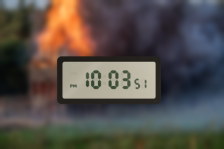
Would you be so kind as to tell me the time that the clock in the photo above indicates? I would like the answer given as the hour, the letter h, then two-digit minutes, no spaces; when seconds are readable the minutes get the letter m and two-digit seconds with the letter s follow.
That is 10h03m51s
